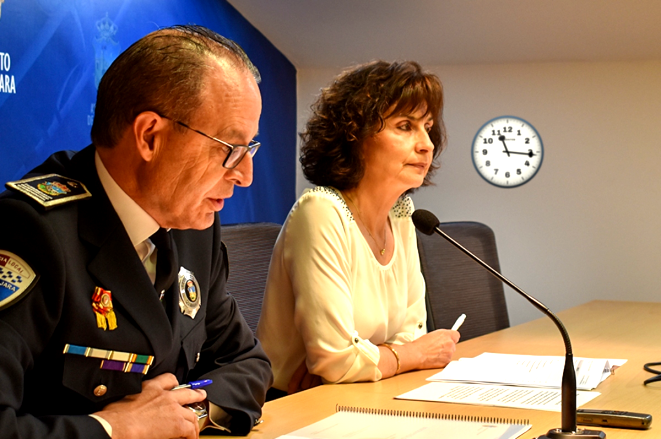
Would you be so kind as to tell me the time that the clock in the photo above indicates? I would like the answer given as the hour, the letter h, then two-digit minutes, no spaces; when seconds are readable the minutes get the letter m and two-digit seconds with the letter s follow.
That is 11h16
